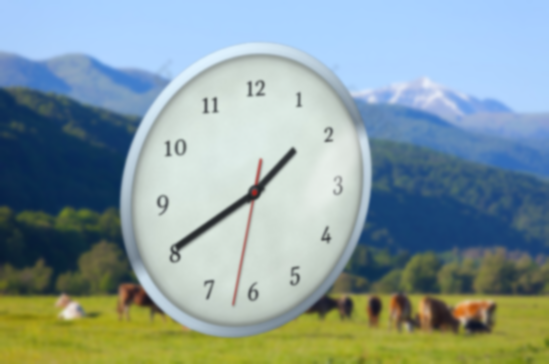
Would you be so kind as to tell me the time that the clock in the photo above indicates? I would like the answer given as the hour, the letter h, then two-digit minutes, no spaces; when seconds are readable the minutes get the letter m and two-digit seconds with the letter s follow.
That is 1h40m32s
